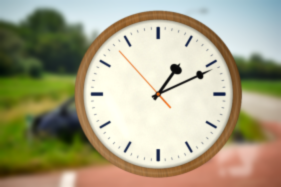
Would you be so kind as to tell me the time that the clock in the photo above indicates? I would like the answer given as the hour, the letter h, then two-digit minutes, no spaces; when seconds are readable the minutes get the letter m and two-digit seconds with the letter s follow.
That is 1h10m53s
